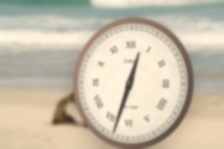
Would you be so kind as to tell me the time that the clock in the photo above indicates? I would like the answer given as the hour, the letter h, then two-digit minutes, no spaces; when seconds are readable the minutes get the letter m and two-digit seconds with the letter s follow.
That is 12h33
